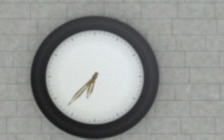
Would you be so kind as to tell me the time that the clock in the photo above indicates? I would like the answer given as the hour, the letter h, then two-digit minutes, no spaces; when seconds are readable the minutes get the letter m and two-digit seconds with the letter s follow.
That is 6h37
